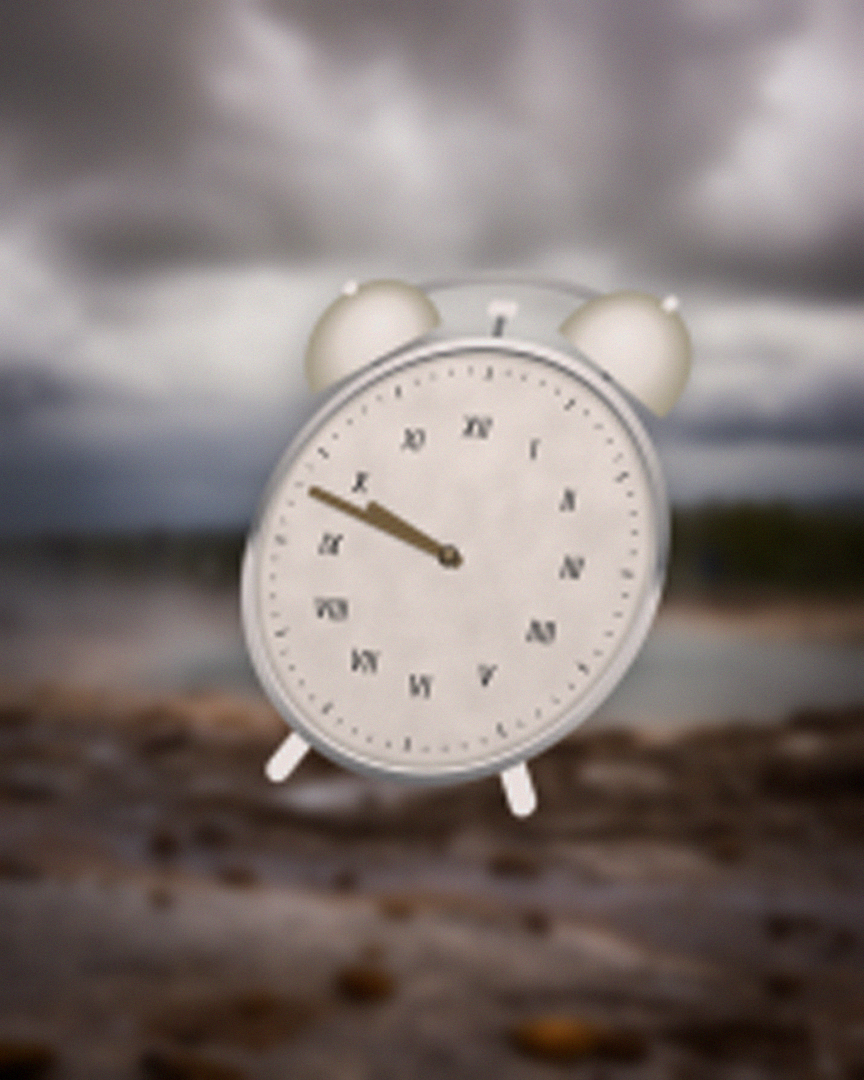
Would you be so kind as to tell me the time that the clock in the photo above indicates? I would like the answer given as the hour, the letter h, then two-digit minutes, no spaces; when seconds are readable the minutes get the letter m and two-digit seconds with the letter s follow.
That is 9h48
